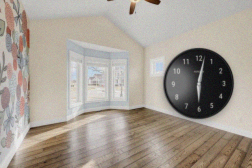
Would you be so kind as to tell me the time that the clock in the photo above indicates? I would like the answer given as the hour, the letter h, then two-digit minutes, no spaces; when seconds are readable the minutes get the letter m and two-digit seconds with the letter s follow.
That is 6h02
